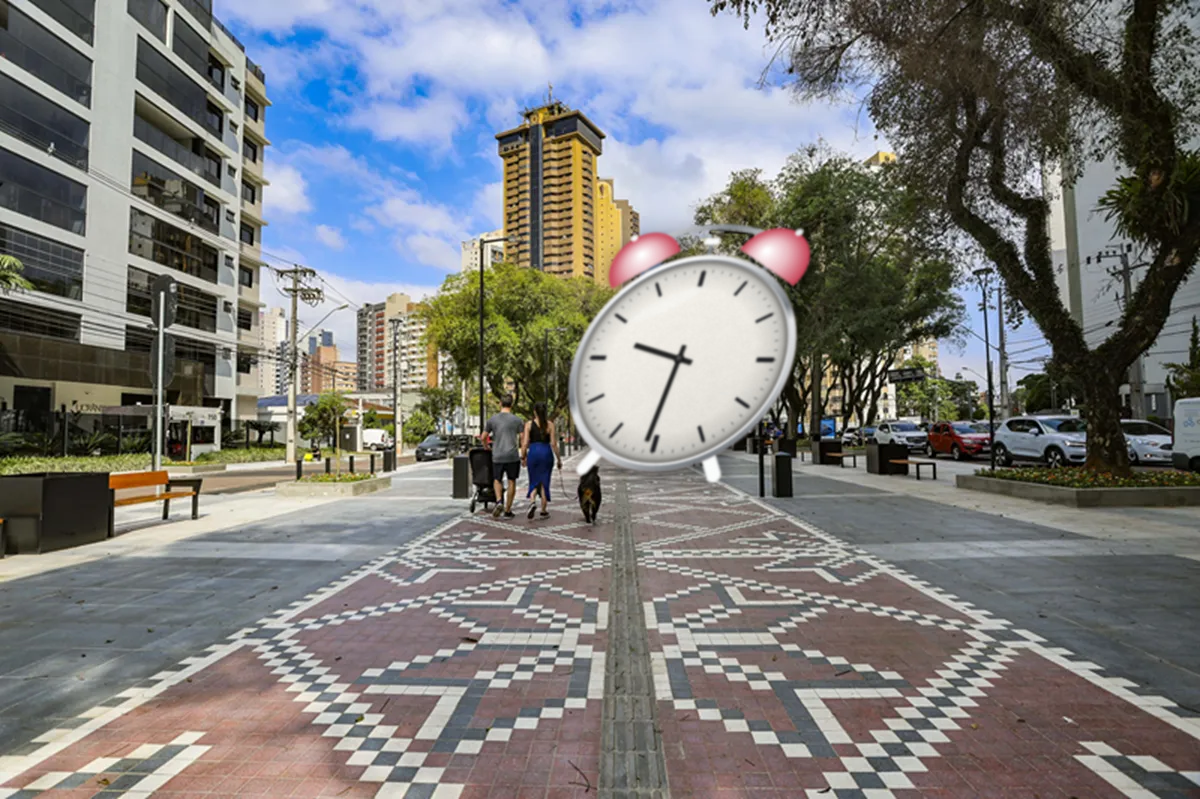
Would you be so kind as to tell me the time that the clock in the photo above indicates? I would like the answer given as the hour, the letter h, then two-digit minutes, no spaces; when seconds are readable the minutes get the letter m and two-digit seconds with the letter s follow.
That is 9h31
